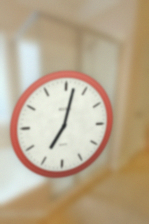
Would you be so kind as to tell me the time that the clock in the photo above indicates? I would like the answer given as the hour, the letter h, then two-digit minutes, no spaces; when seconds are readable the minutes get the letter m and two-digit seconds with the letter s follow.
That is 7h02
